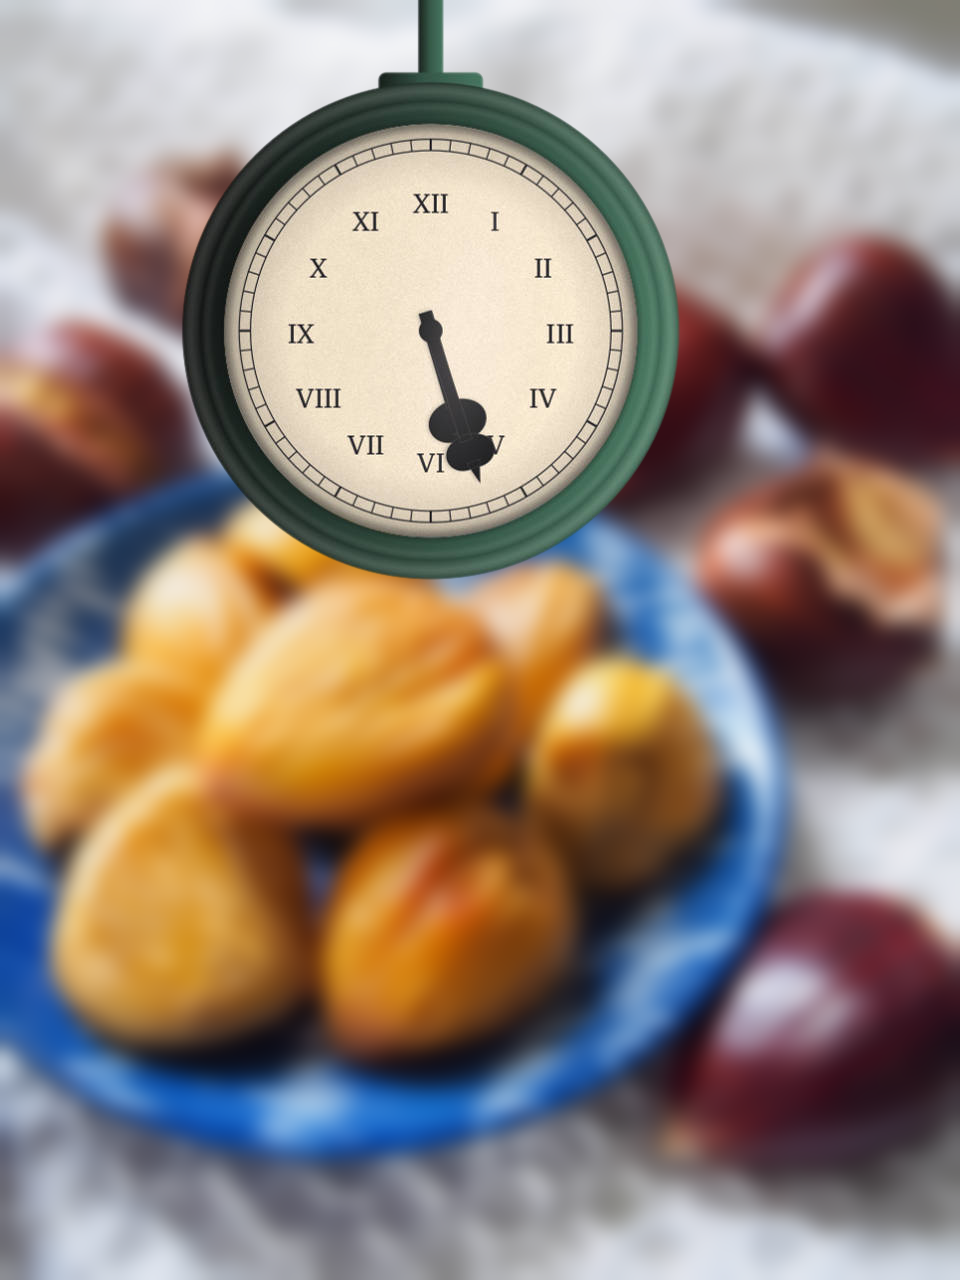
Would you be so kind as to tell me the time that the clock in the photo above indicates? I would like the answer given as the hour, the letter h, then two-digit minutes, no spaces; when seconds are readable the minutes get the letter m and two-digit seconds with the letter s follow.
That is 5h27
